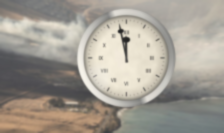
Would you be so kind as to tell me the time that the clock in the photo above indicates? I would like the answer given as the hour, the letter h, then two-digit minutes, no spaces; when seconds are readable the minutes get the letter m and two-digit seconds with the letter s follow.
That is 11h58
